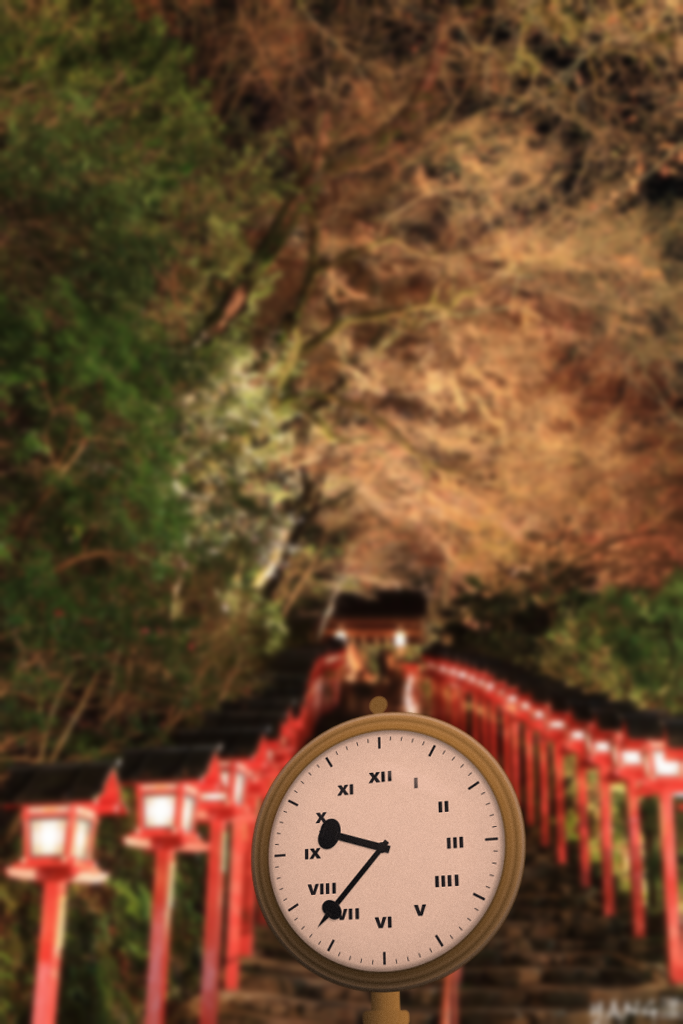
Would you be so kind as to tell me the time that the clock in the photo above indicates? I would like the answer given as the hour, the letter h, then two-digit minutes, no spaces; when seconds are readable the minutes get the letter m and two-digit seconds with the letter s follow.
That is 9h37
